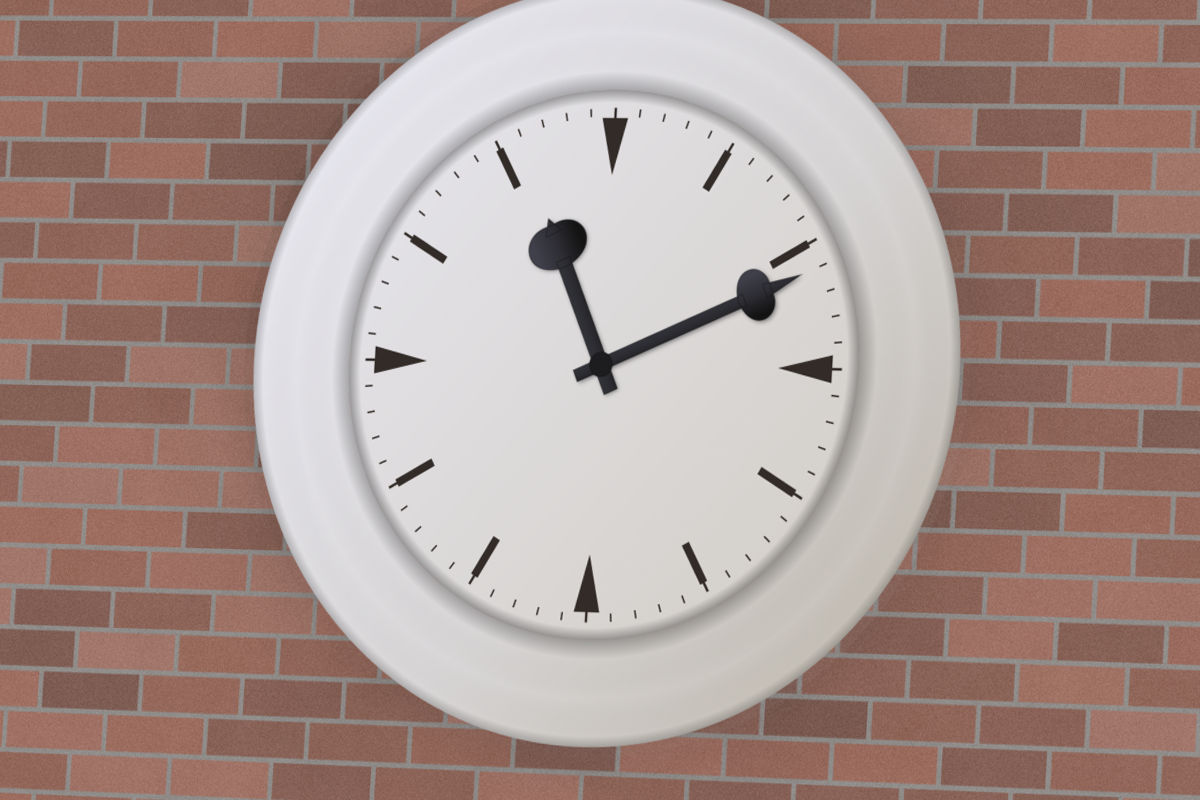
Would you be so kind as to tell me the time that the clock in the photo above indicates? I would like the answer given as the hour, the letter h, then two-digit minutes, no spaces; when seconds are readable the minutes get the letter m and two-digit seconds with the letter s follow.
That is 11h11
